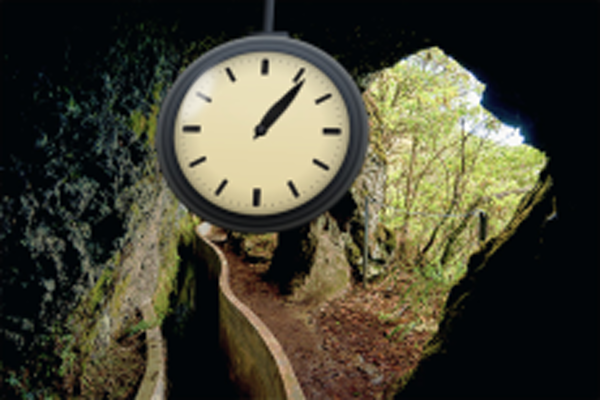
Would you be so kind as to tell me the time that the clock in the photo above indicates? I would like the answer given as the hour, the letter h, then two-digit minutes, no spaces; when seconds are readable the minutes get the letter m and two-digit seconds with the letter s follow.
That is 1h06
